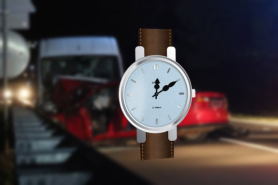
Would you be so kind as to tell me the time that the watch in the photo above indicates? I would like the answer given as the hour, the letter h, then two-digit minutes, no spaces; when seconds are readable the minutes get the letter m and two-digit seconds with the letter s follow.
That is 12h10
